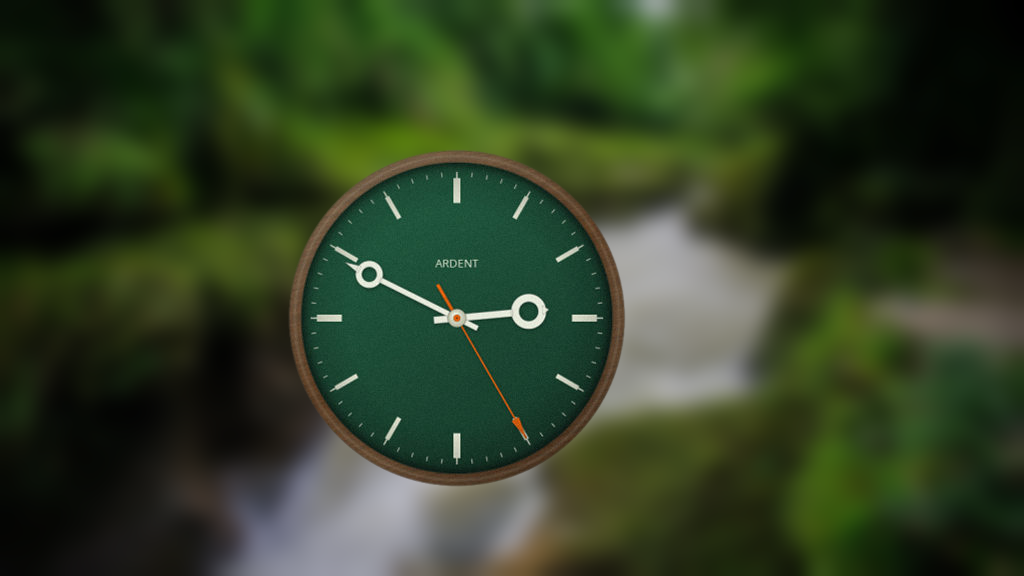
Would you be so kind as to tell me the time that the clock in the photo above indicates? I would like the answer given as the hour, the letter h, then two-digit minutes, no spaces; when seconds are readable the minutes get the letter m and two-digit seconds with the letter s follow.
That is 2h49m25s
